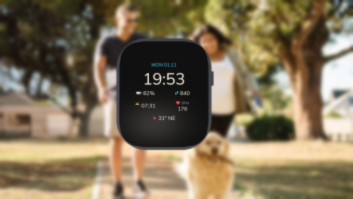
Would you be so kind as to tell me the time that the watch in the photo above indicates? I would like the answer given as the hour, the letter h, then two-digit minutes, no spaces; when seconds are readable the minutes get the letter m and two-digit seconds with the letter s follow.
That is 19h53
